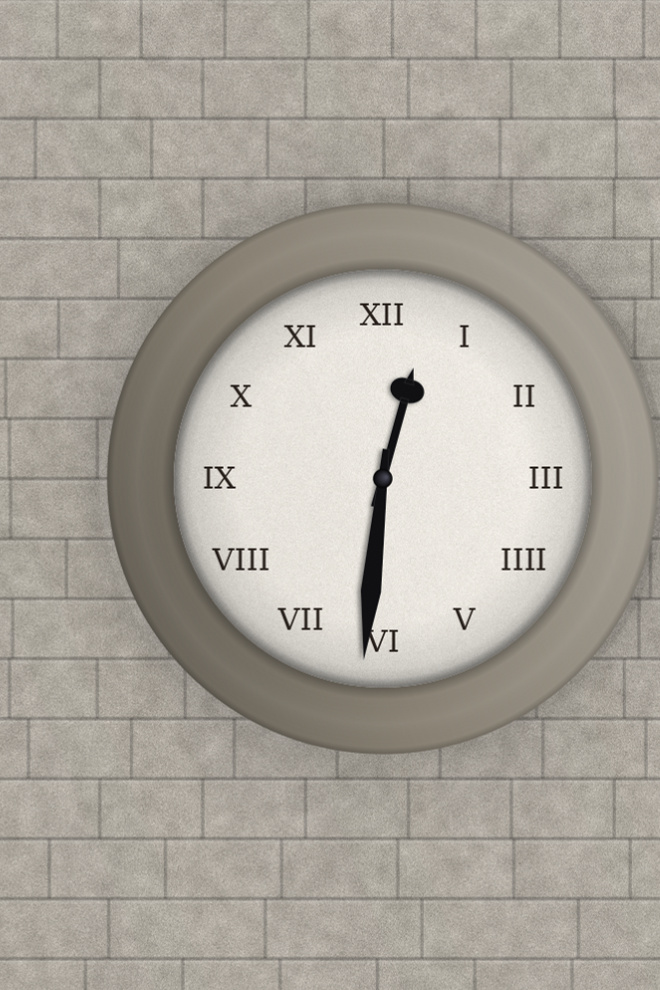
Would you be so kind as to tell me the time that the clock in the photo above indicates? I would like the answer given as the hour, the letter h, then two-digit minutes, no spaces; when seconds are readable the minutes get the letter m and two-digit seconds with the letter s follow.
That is 12h31
